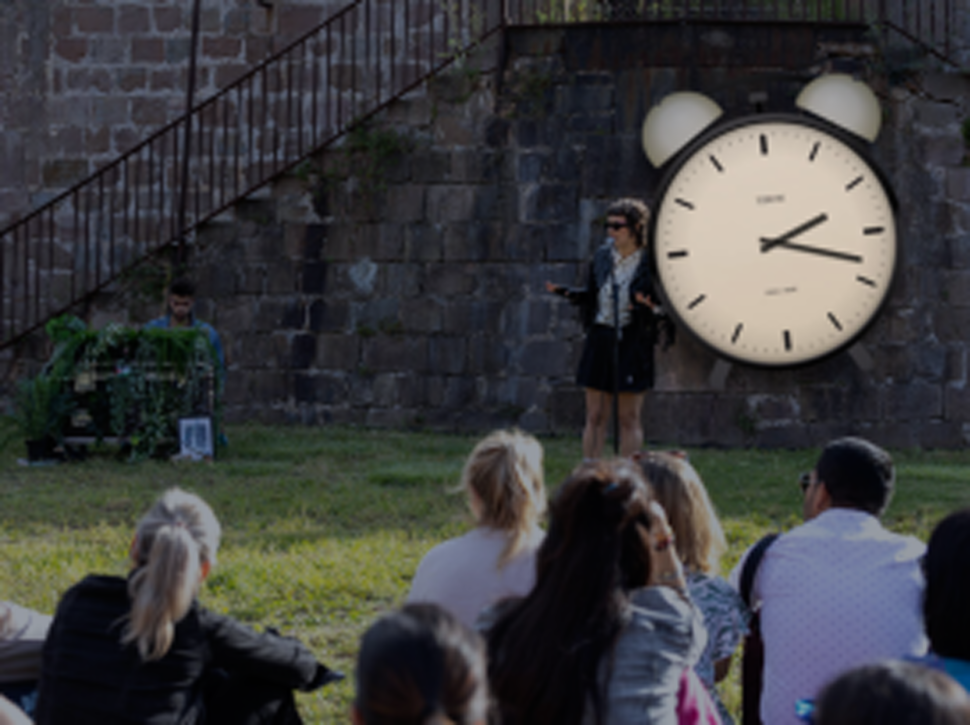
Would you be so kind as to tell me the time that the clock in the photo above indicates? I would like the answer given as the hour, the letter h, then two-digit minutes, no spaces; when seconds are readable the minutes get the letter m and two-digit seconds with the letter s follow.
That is 2h18
